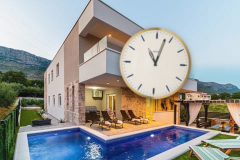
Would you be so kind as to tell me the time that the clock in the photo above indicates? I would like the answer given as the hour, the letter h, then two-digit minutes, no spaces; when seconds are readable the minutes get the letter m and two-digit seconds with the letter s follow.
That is 11h03
